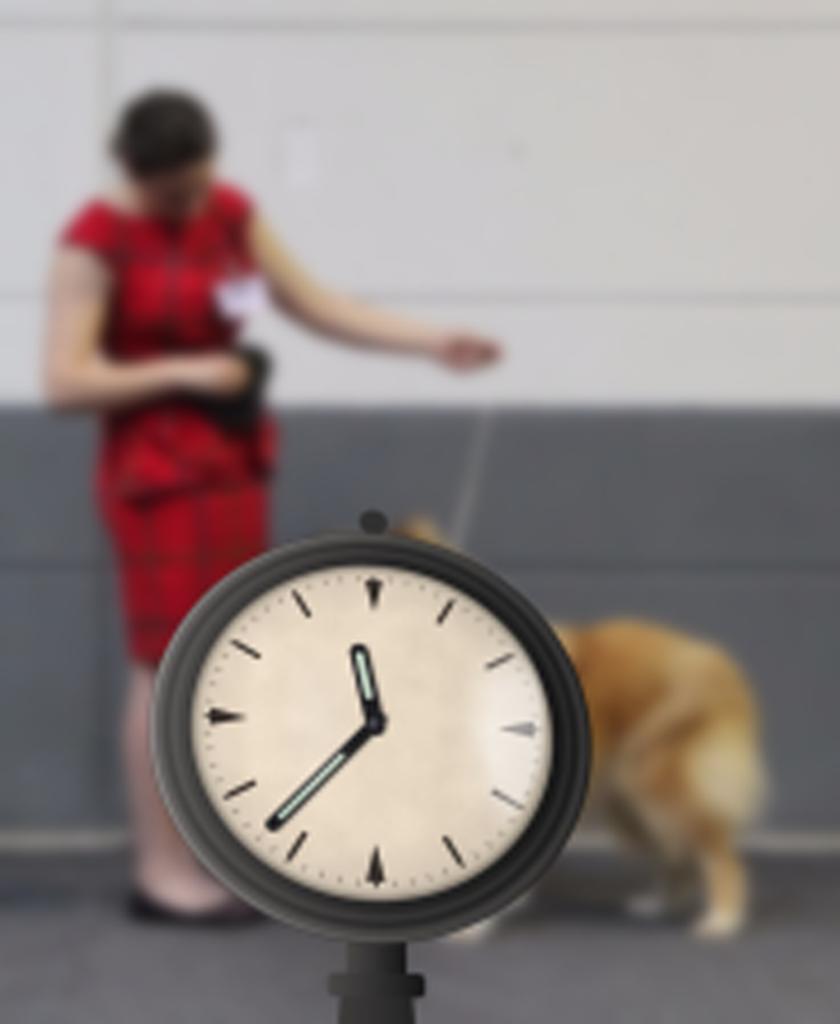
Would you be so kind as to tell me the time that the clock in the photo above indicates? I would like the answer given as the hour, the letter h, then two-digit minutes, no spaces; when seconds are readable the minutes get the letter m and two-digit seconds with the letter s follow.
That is 11h37
